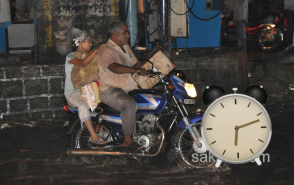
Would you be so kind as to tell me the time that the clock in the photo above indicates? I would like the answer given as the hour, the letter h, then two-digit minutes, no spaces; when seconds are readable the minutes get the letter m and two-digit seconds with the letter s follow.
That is 6h12
